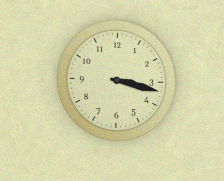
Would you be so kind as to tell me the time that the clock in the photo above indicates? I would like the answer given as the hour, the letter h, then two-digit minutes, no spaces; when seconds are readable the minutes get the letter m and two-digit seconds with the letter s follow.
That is 3h17
